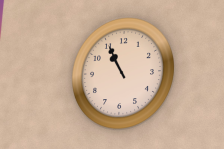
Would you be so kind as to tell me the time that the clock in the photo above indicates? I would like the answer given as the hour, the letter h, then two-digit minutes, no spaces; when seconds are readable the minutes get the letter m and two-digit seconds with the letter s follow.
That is 10h55
